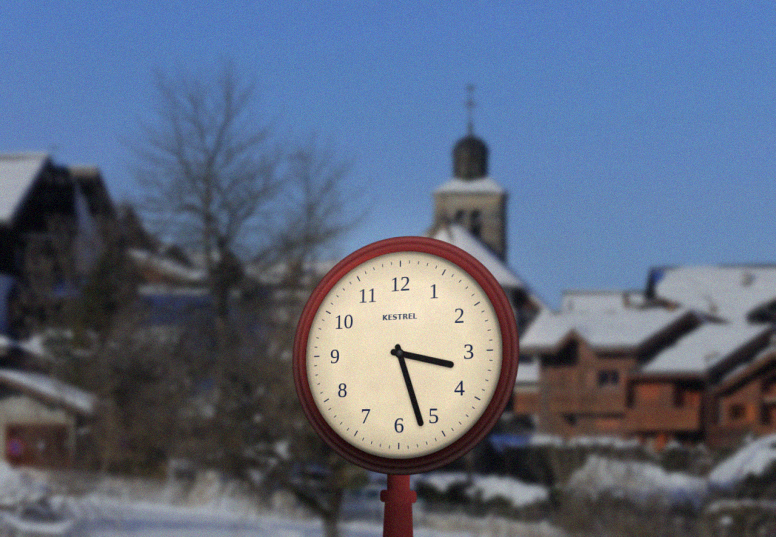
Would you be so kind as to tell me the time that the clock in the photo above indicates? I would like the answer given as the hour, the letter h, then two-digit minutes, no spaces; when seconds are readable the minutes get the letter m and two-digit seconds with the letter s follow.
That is 3h27
